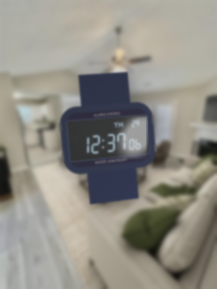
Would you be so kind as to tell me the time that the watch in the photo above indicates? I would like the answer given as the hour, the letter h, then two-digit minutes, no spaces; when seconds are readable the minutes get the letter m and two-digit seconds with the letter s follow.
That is 12h37m06s
